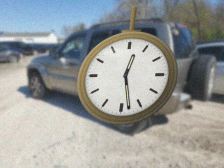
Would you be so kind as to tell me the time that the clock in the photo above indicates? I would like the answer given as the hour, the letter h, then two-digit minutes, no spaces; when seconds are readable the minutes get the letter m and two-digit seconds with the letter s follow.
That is 12h28
